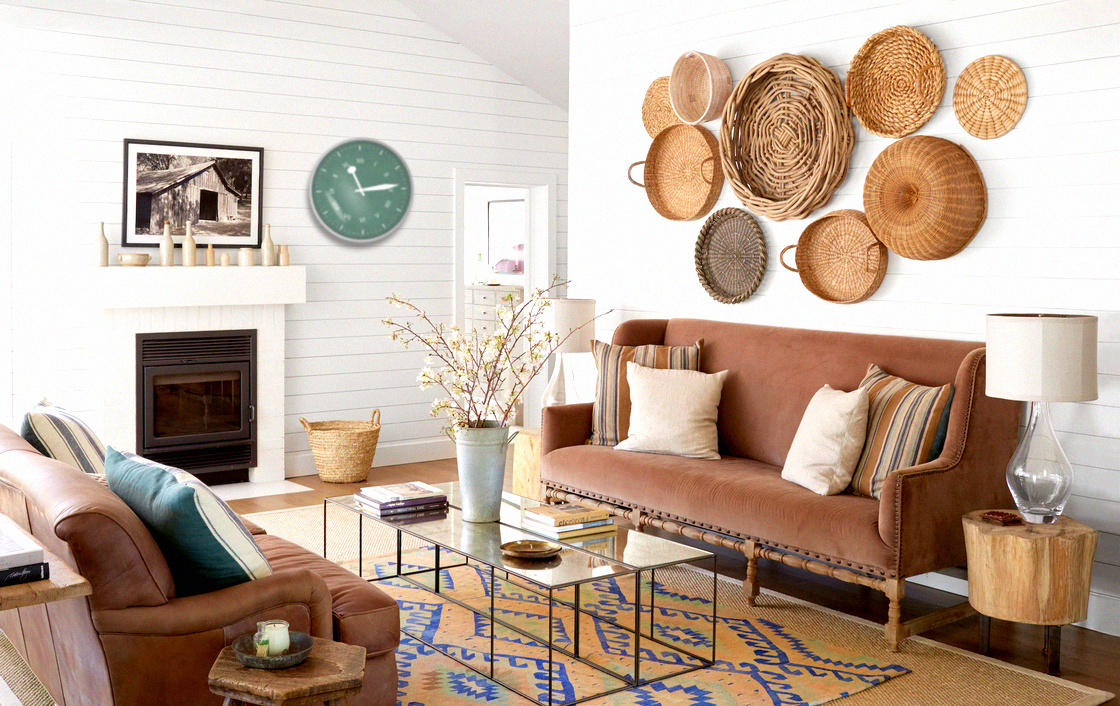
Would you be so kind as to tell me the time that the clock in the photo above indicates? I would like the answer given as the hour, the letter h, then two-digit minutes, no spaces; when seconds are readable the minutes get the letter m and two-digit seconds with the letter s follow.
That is 11h14
